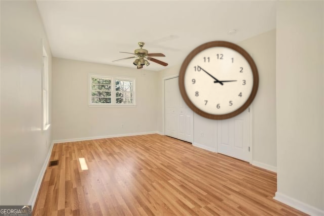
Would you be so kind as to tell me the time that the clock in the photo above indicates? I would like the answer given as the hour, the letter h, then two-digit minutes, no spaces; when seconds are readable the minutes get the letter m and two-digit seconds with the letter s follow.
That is 2h51
